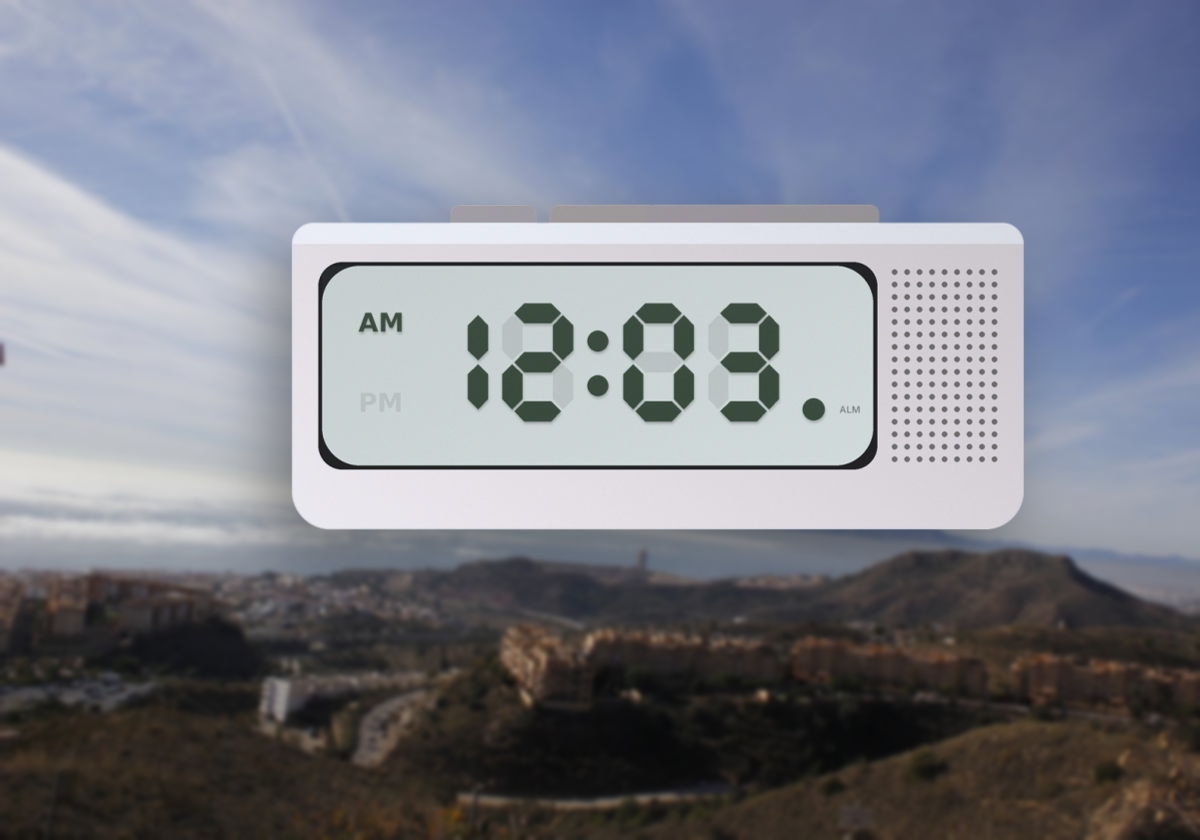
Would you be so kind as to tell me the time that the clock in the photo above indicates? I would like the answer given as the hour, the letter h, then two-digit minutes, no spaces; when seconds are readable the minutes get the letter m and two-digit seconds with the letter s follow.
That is 12h03
